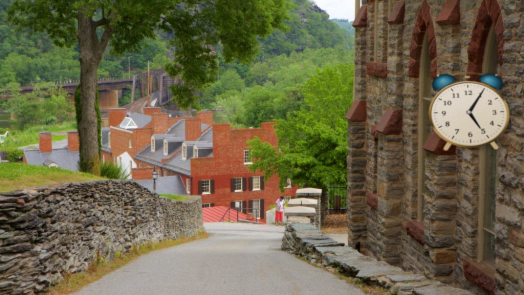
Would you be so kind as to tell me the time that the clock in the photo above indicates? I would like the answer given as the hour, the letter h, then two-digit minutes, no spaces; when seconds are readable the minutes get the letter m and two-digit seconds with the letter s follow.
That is 5h05
